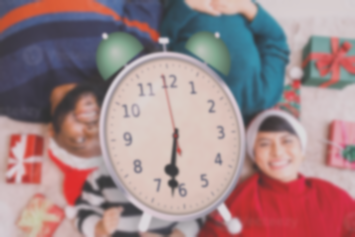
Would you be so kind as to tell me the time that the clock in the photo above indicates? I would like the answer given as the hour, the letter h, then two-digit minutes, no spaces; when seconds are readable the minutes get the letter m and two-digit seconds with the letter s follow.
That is 6h31m59s
